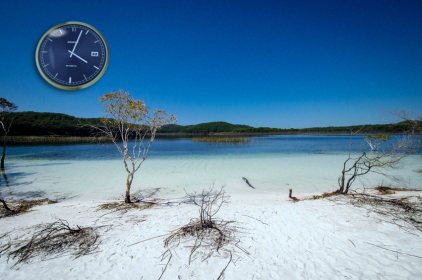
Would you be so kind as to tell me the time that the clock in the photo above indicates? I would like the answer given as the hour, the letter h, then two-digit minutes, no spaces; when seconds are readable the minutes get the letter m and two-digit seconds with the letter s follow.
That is 4h03
